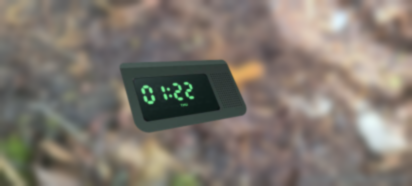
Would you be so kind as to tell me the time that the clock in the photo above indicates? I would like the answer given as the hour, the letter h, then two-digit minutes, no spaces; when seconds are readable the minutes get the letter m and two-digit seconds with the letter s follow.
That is 1h22
